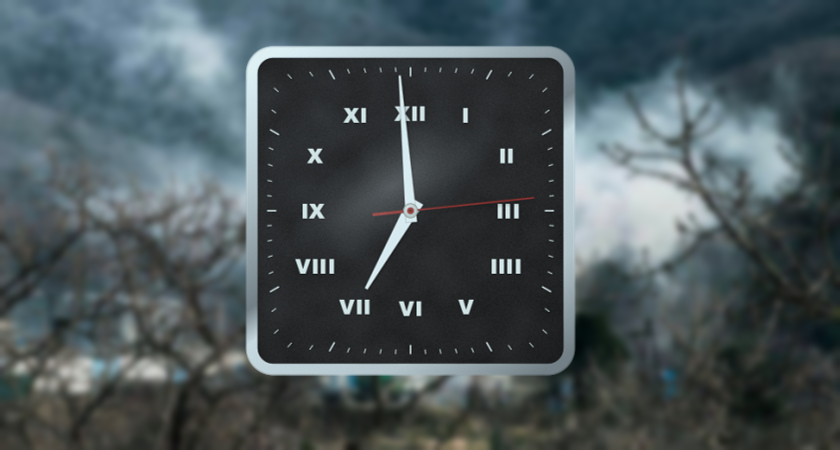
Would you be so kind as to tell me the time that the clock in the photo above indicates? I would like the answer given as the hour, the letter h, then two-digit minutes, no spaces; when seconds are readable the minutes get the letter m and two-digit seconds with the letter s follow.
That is 6h59m14s
